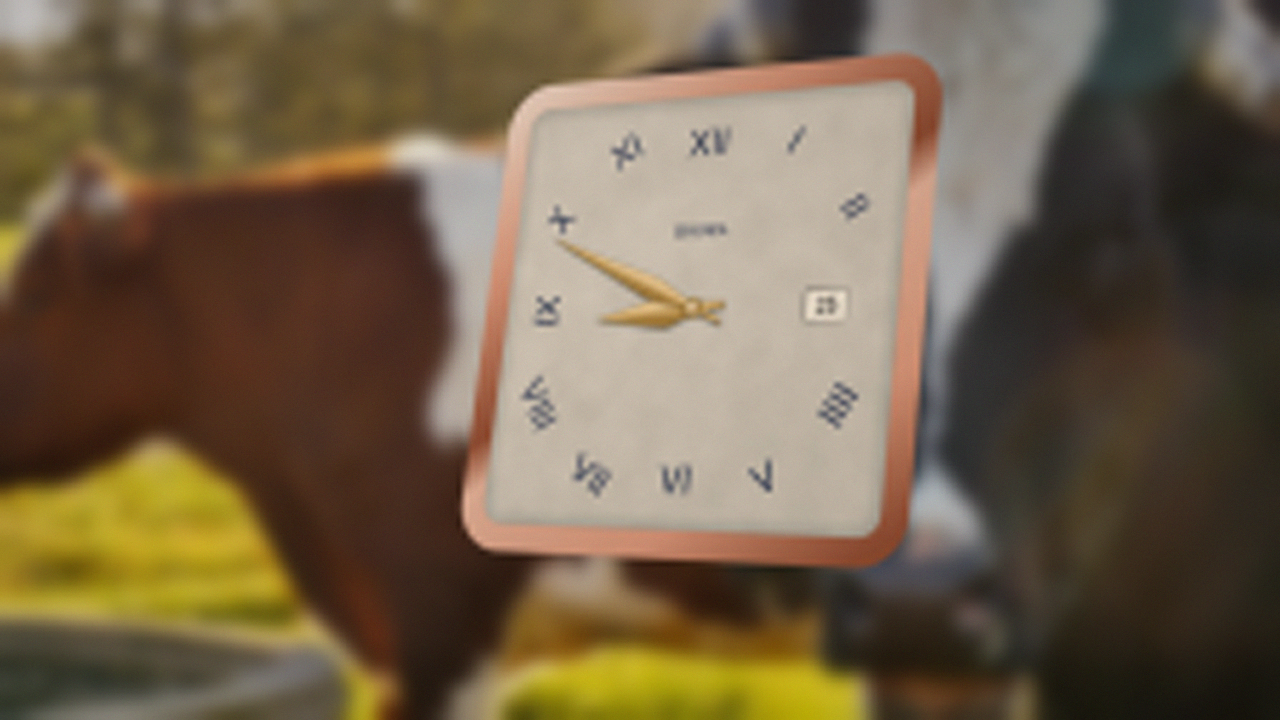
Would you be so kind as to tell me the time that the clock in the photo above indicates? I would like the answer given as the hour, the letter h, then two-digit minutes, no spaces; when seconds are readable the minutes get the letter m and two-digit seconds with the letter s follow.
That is 8h49
